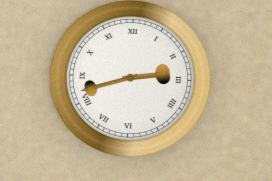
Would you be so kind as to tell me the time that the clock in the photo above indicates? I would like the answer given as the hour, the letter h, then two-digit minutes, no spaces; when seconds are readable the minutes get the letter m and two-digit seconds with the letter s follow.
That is 2h42
